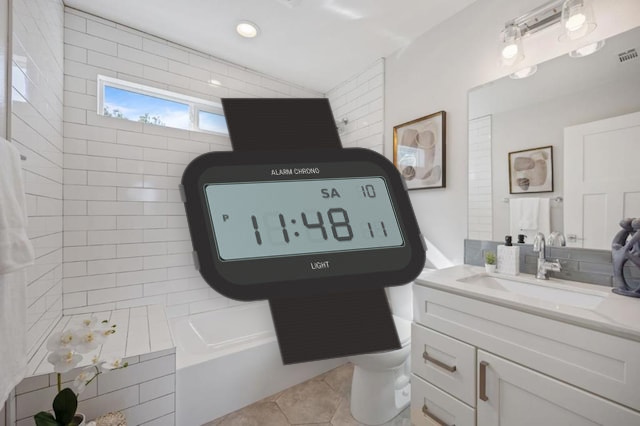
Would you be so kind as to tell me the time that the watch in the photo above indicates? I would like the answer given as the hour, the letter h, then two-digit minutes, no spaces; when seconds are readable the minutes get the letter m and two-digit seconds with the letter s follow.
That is 11h48m11s
